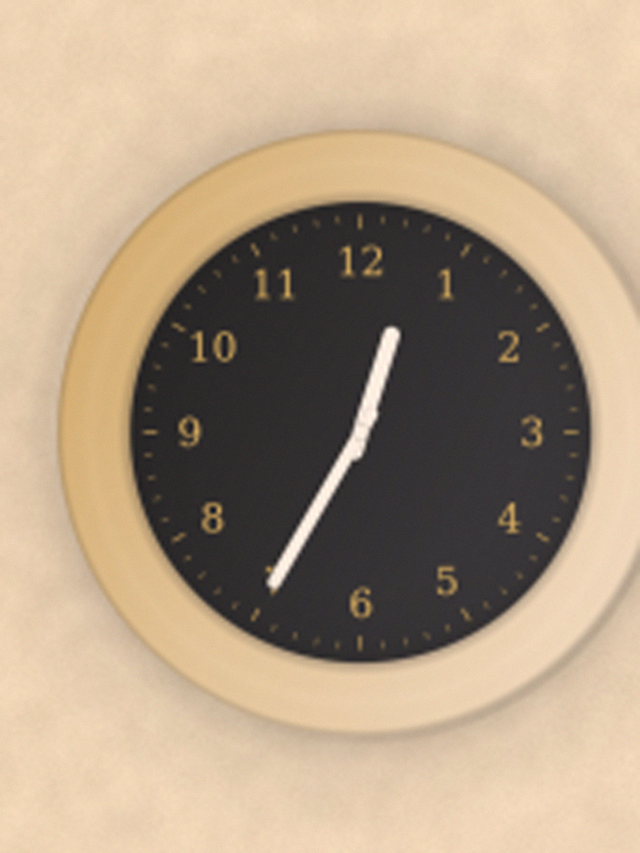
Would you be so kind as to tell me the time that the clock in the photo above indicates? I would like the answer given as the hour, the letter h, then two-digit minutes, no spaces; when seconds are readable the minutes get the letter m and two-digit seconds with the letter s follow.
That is 12h35
